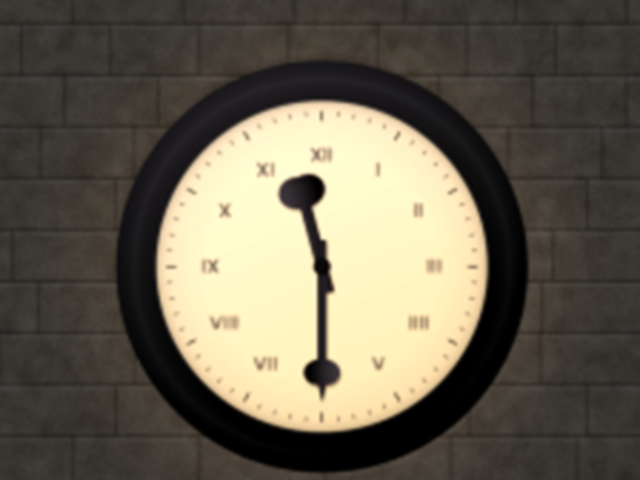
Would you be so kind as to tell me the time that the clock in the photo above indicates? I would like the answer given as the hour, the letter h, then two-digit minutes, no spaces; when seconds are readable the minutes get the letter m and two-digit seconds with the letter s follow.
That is 11h30
